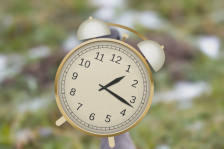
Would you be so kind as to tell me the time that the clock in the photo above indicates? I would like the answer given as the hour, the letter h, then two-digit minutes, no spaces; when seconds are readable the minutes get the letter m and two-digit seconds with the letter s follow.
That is 1h17
